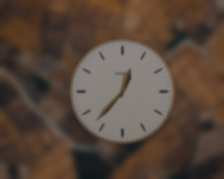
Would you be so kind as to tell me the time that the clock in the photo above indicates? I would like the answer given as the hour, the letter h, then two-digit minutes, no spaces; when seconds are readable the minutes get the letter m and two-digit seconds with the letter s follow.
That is 12h37
